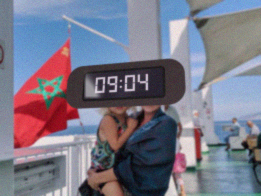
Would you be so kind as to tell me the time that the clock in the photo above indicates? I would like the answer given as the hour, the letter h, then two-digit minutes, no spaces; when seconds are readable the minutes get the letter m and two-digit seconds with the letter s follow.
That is 9h04
